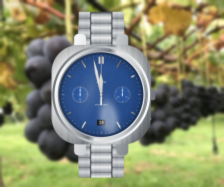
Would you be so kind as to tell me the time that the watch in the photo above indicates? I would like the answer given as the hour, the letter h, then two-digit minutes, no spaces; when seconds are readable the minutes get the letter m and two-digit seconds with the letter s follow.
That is 11h58
